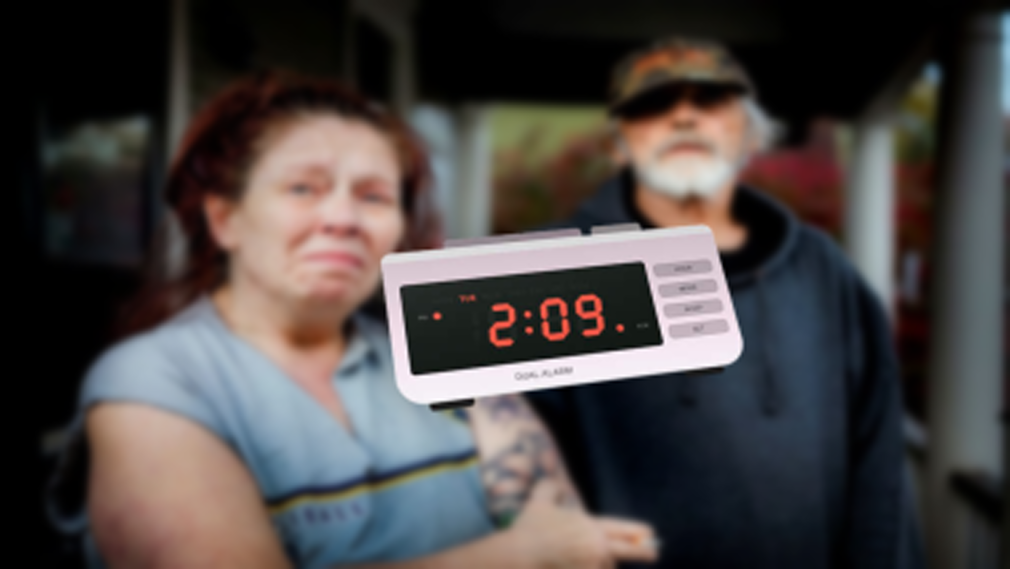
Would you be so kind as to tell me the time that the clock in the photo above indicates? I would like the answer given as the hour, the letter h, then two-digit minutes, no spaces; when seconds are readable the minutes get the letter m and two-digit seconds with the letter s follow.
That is 2h09
